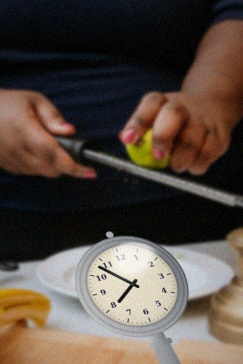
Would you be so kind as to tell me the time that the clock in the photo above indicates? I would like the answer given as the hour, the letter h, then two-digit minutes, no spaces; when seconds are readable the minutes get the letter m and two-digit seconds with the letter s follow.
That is 7h53
